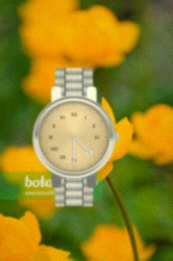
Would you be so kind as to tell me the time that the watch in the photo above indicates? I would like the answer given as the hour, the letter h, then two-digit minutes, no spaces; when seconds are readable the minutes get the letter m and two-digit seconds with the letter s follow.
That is 4h30
